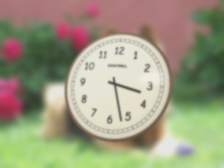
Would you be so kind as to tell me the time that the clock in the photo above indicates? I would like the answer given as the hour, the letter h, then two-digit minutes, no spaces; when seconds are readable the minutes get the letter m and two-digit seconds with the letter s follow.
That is 3h27
